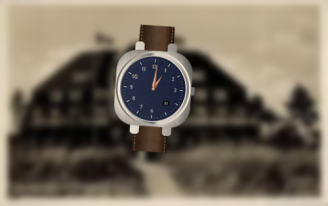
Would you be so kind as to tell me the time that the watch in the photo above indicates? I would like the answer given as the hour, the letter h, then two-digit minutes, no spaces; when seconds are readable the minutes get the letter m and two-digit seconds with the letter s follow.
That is 1h01
